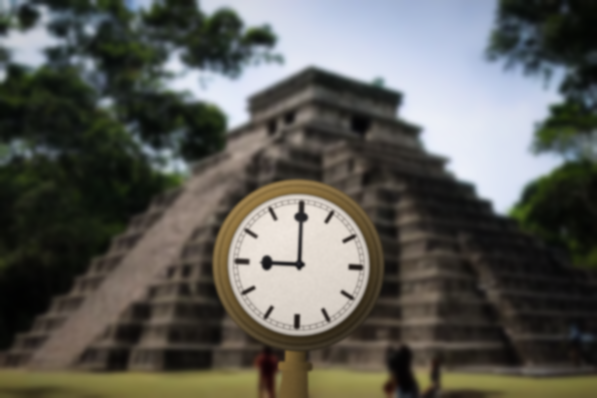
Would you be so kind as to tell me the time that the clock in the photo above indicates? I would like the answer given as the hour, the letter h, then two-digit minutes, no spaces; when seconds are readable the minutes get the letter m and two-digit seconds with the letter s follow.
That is 9h00
